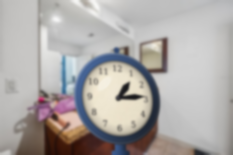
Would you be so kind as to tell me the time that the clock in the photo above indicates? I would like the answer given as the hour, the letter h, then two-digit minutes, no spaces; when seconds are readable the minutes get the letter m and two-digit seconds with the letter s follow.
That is 1h14
